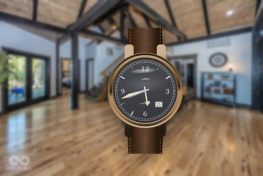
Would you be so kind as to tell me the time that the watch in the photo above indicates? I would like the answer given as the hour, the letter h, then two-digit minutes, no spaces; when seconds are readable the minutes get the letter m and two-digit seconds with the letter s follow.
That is 5h42
